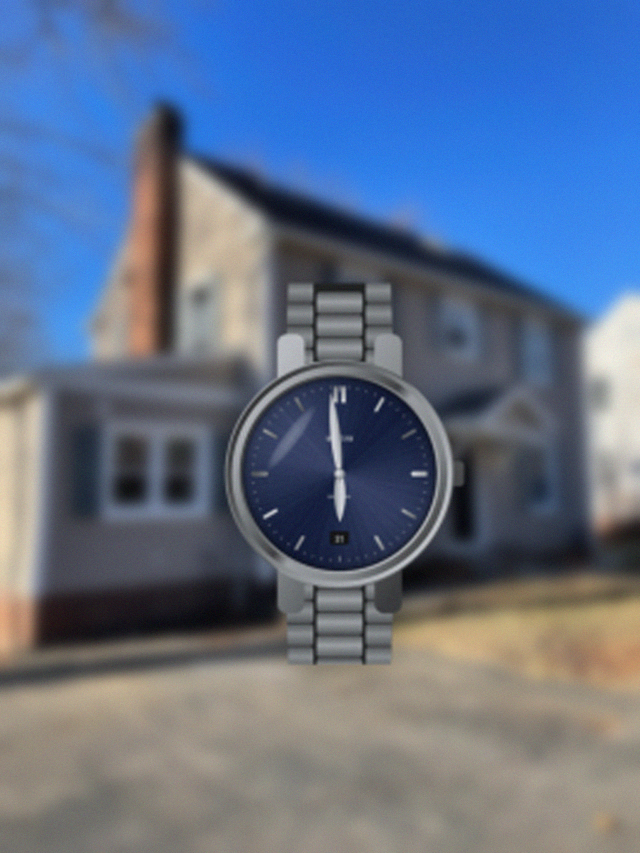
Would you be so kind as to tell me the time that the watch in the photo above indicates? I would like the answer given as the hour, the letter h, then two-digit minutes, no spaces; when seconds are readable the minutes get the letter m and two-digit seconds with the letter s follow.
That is 5h59
